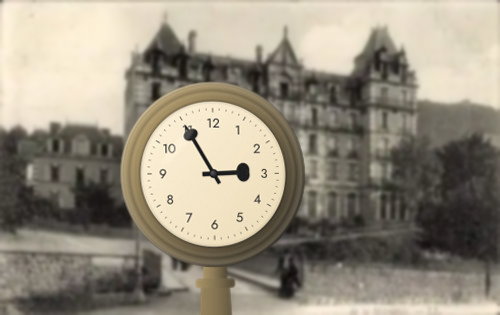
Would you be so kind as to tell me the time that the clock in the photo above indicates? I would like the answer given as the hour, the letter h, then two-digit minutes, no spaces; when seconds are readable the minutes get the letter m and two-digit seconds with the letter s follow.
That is 2h55
